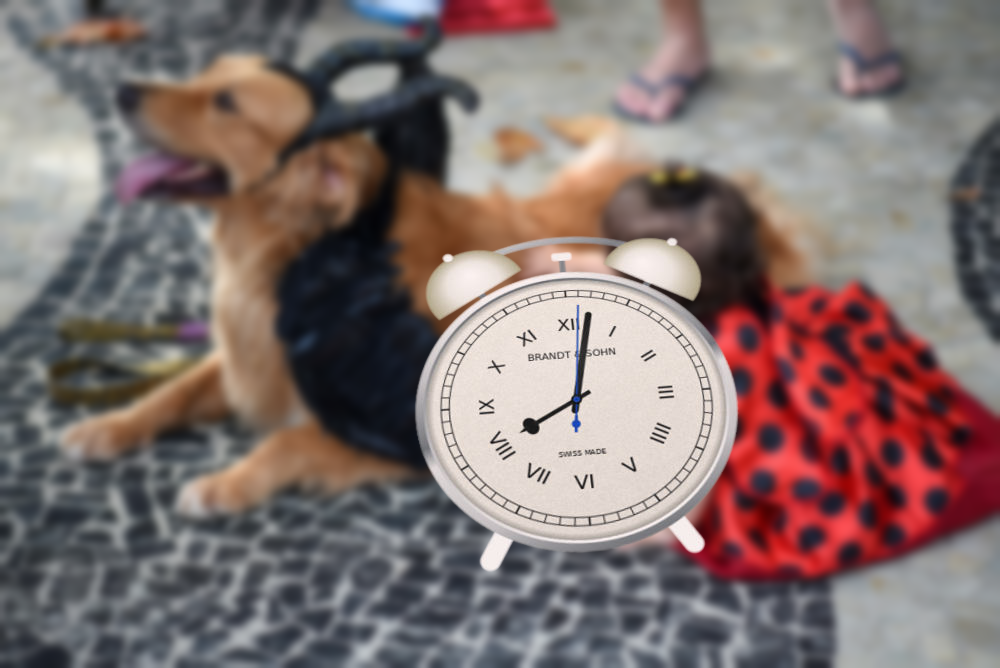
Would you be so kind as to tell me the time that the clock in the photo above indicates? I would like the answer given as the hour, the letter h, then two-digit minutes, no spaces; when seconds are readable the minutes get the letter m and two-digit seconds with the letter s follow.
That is 8h02m01s
